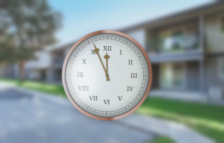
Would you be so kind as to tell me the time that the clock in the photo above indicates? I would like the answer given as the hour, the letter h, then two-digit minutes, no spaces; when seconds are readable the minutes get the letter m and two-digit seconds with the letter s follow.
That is 11h56
